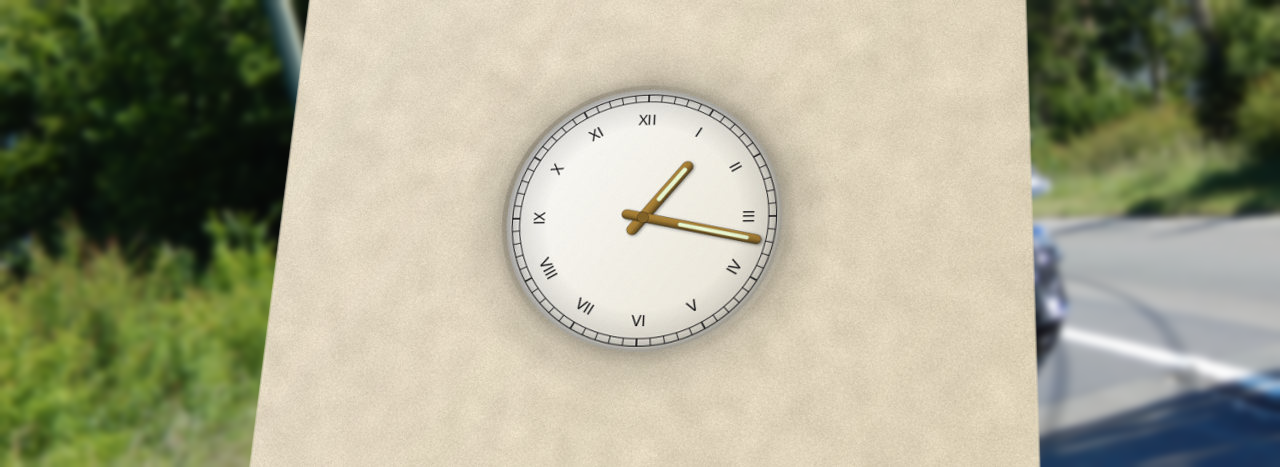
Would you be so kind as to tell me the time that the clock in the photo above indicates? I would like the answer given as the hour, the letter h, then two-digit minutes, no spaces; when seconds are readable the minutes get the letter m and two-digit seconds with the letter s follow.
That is 1h17
